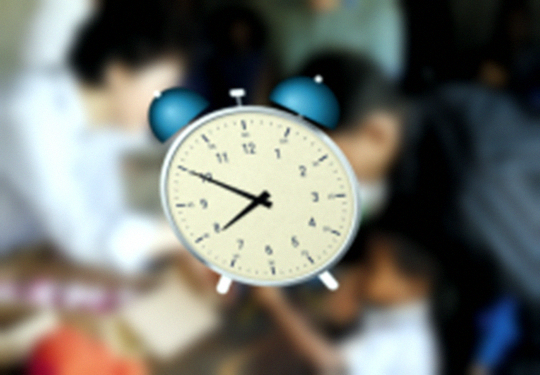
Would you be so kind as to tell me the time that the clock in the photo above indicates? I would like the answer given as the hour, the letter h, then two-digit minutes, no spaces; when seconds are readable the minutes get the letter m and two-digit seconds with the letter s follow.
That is 7h50
